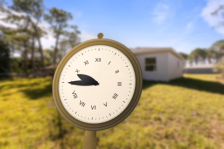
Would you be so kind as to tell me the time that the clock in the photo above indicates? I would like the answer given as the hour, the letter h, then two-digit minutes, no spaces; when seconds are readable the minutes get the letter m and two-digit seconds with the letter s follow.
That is 9h45
